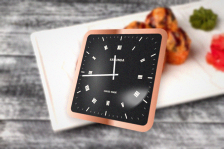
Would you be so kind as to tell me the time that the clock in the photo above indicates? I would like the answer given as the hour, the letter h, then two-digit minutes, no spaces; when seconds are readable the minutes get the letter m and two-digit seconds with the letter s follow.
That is 11h44
